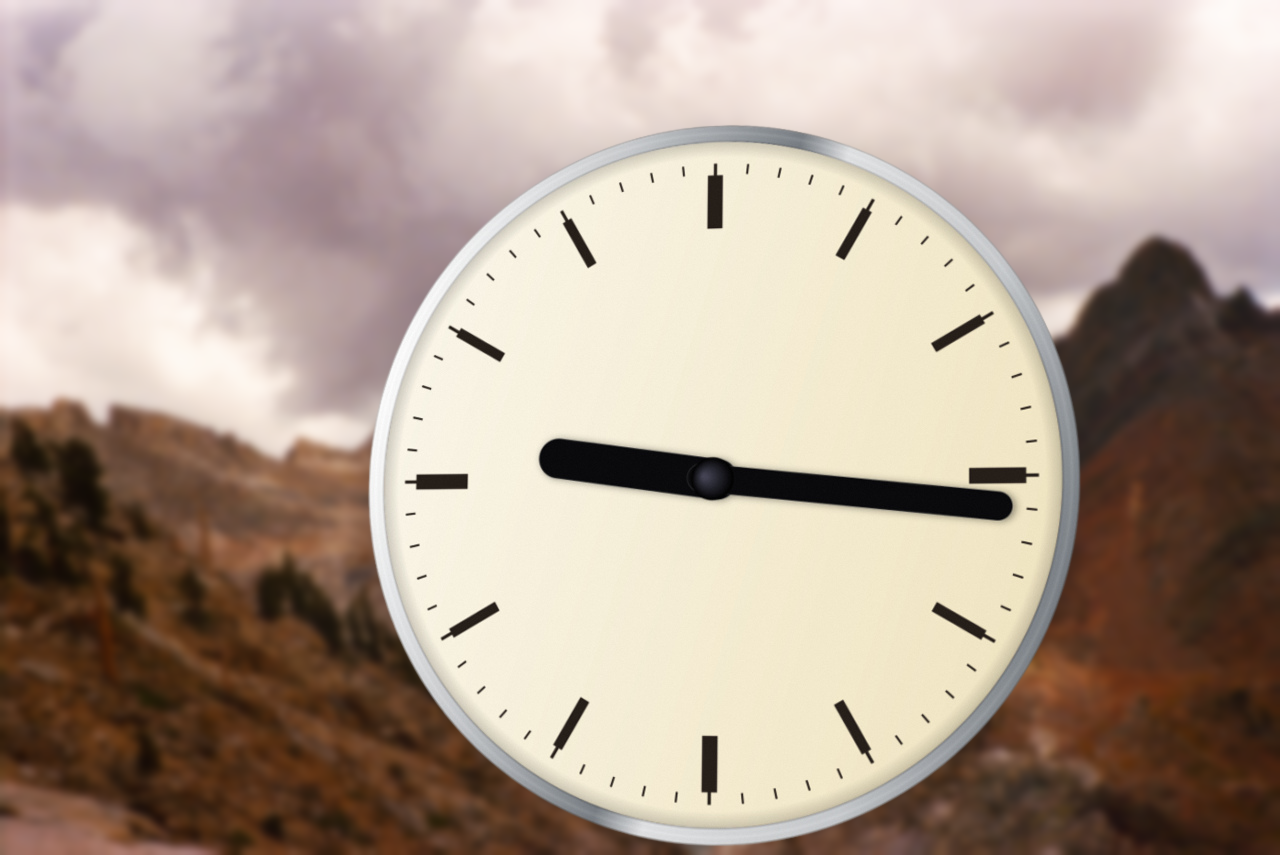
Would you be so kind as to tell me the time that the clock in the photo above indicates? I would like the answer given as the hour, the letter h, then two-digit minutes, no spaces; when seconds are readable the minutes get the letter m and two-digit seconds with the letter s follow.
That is 9h16
